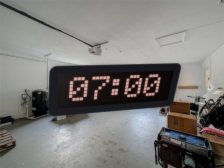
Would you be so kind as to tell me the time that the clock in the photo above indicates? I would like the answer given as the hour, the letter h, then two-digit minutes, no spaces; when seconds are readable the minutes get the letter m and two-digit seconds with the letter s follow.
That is 7h00
